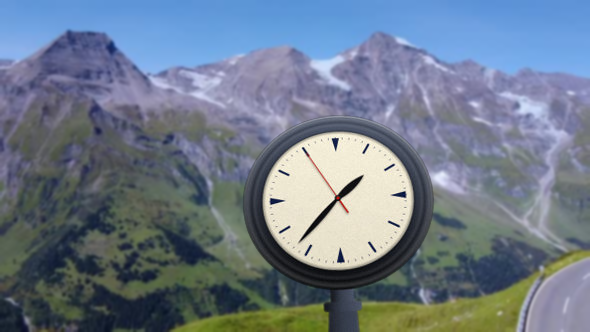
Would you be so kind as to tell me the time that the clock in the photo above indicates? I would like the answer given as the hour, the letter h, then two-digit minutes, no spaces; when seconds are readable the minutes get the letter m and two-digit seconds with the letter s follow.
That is 1h36m55s
